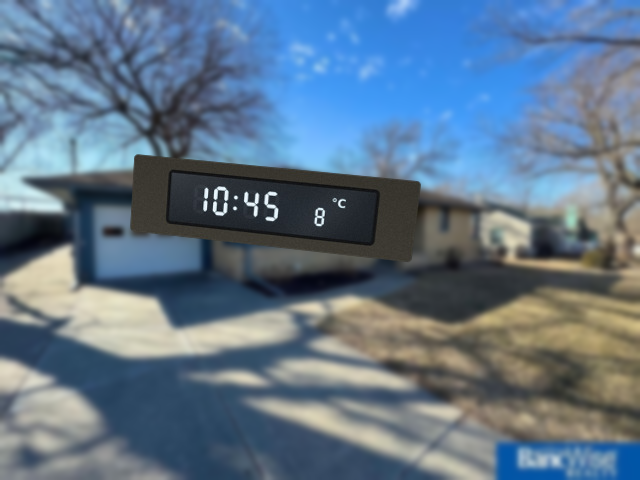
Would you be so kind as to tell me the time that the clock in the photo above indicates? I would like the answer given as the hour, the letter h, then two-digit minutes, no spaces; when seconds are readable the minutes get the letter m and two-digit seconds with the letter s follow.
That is 10h45
